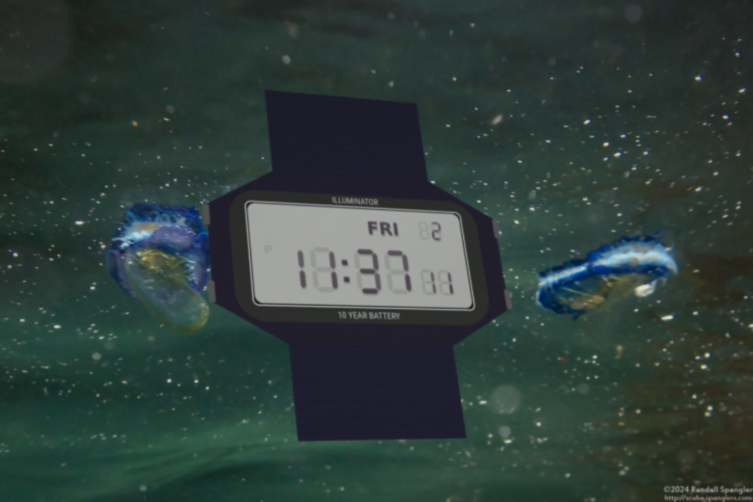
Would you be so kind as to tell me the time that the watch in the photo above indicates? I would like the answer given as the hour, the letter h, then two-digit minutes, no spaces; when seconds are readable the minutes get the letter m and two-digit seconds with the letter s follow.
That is 11h37m11s
